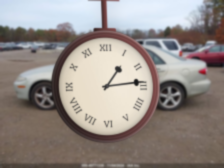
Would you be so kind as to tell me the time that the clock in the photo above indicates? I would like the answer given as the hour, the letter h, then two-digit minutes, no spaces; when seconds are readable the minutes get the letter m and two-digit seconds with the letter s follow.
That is 1h14
